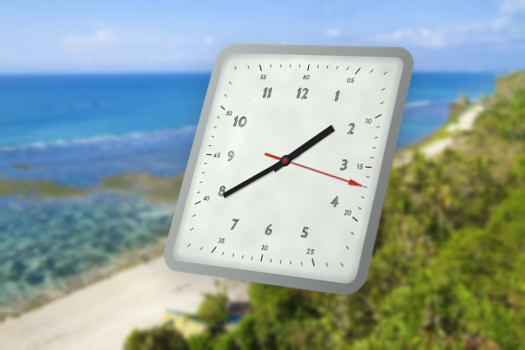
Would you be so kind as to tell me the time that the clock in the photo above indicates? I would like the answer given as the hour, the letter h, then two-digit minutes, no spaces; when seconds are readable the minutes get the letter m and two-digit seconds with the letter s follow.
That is 1h39m17s
